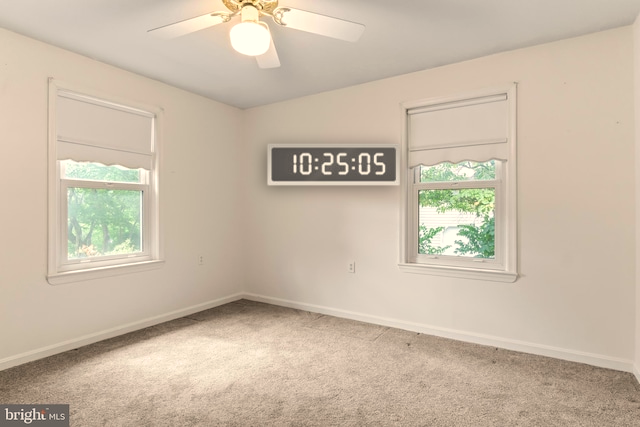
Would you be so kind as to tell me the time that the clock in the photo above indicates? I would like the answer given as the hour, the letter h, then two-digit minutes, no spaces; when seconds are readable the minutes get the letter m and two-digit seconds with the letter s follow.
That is 10h25m05s
